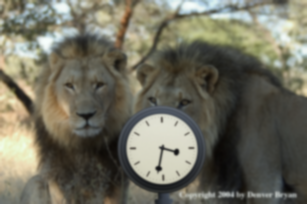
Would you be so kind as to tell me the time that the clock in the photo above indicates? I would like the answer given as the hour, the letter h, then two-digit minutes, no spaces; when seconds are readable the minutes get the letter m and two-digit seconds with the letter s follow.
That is 3h32
